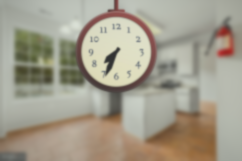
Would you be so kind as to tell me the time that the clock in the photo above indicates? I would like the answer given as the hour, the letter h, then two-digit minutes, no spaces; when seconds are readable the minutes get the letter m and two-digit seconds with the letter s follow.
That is 7h34
